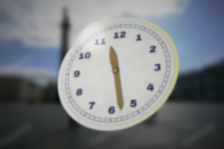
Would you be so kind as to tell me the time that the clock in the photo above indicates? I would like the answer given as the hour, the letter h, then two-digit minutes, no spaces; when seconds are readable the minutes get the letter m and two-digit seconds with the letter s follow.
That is 11h28
